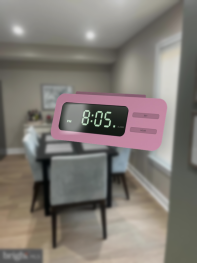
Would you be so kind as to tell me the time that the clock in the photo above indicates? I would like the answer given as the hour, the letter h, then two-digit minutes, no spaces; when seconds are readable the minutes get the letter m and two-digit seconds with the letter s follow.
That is 8h05
